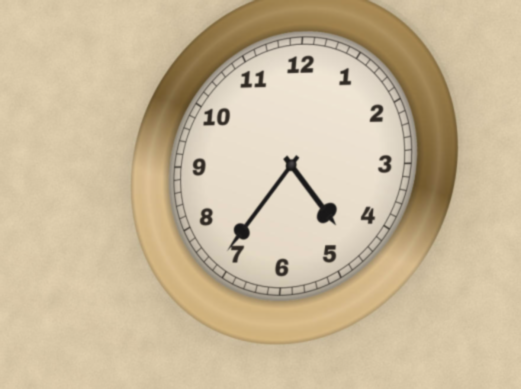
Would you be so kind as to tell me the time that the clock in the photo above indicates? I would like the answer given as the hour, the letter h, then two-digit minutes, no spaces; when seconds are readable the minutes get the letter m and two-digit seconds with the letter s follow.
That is 4h36
